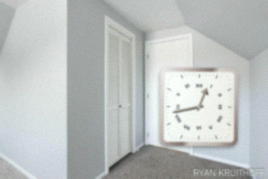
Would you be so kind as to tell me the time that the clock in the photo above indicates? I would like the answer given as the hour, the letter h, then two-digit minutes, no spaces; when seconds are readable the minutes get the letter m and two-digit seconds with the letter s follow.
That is 12h43
